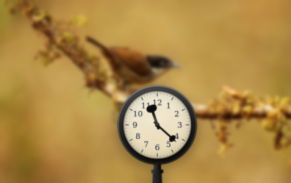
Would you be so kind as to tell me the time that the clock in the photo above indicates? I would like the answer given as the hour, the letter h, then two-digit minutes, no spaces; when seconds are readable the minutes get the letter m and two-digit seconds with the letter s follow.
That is 11h22
